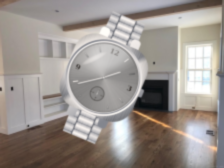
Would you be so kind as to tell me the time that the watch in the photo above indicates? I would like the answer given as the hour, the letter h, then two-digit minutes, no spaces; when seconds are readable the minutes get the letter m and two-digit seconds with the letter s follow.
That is 1h39
